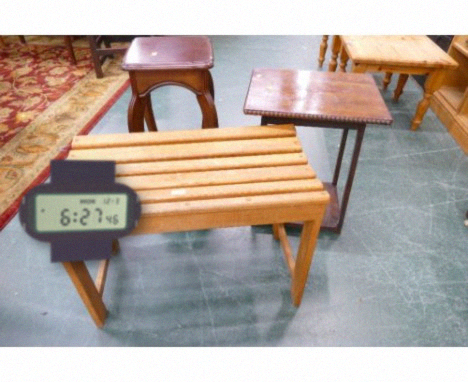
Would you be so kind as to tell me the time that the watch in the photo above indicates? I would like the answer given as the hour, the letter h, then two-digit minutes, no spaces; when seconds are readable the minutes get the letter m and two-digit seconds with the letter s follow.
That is 6h27
